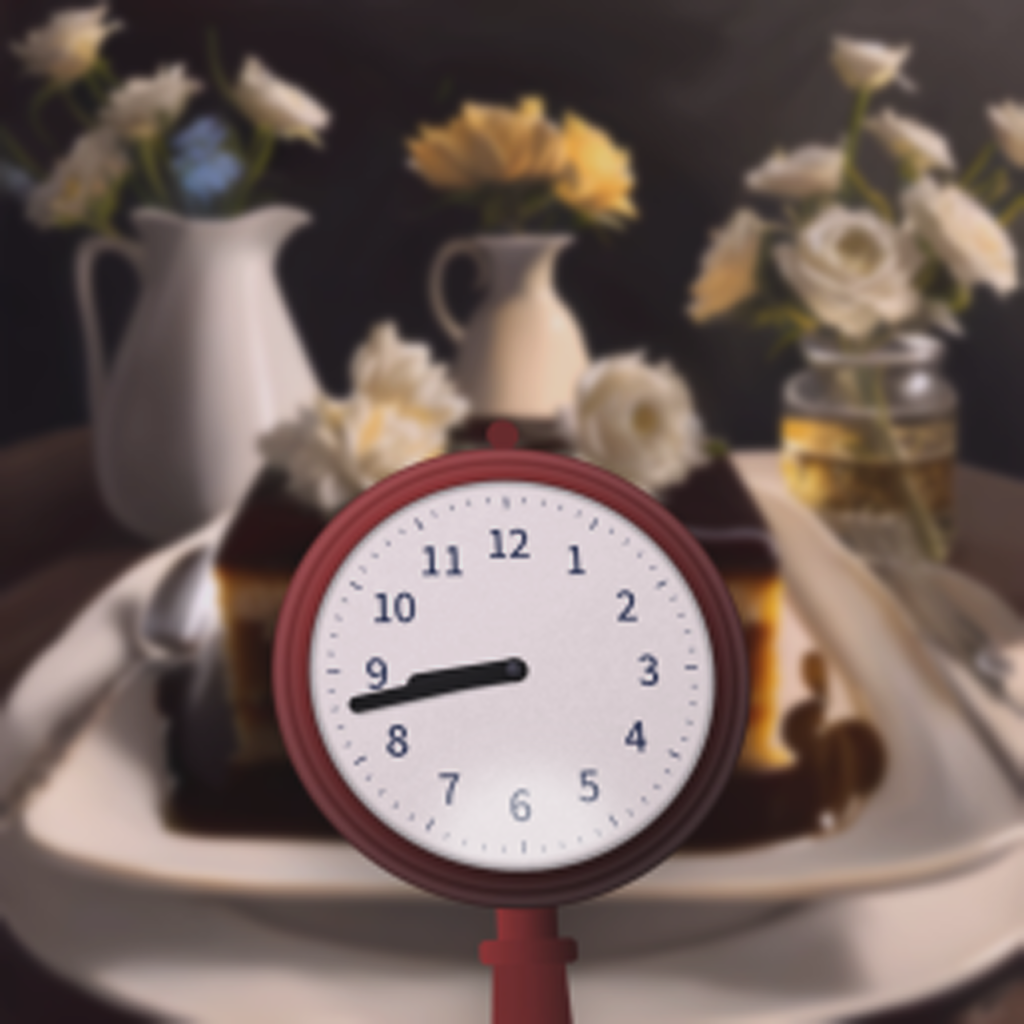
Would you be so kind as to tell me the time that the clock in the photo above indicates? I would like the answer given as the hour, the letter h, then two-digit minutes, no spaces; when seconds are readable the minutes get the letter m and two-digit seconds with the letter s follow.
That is 8h43
